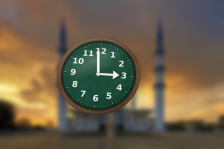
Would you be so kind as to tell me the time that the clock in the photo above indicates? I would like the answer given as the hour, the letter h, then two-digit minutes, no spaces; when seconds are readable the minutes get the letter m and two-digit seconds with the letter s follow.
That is 2h59
